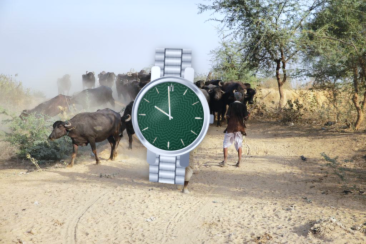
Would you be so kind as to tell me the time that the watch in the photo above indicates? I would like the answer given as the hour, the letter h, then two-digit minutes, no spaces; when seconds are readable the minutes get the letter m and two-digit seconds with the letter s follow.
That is 9h59
